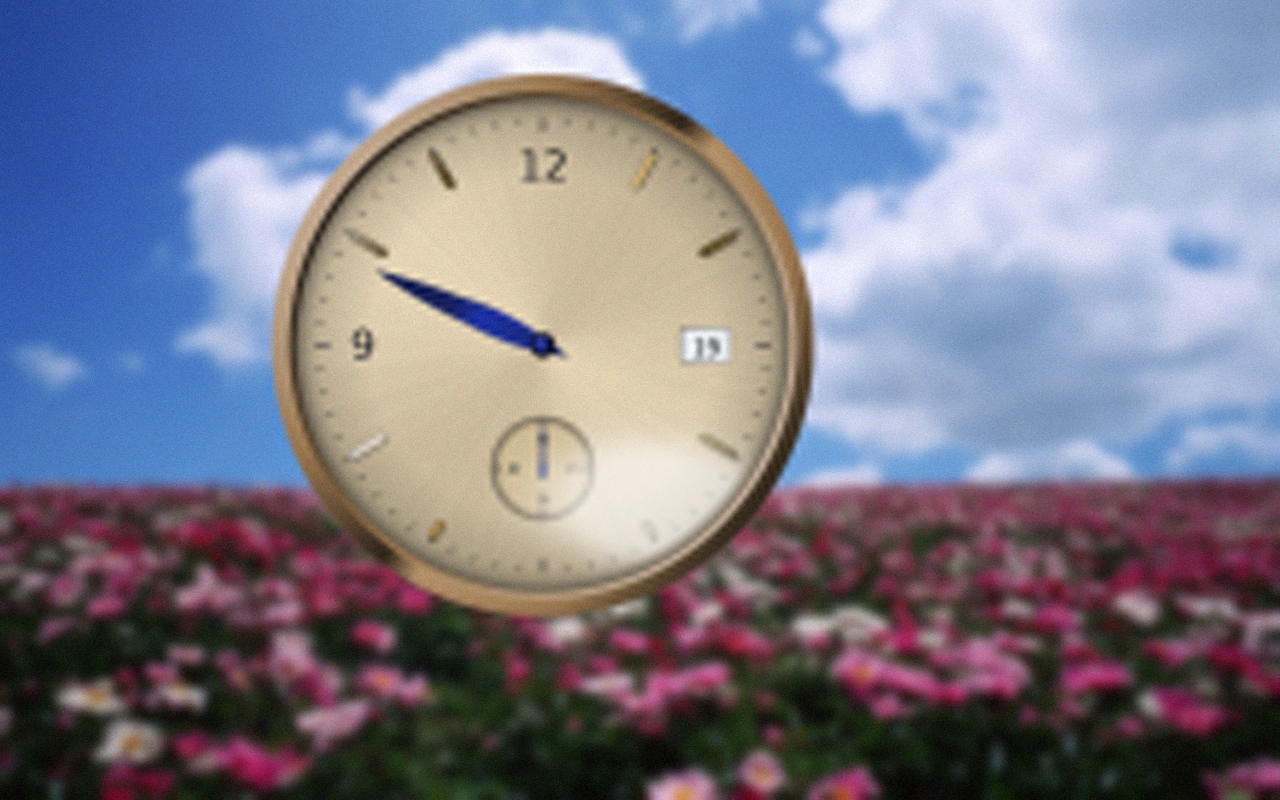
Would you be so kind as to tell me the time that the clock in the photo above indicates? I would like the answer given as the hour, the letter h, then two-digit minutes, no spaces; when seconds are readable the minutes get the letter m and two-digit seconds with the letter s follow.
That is 9h49
